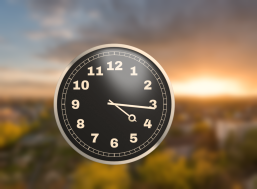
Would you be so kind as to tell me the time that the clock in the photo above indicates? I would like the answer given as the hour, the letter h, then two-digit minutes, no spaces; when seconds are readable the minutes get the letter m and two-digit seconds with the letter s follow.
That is 4h16
